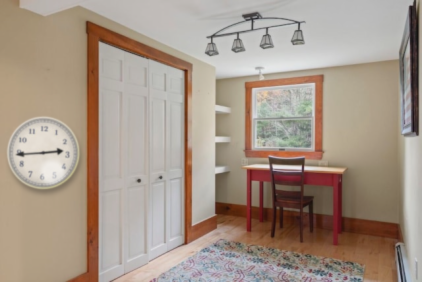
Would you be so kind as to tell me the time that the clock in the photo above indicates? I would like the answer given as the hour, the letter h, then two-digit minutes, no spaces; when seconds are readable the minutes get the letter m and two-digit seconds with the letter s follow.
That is 2h44
